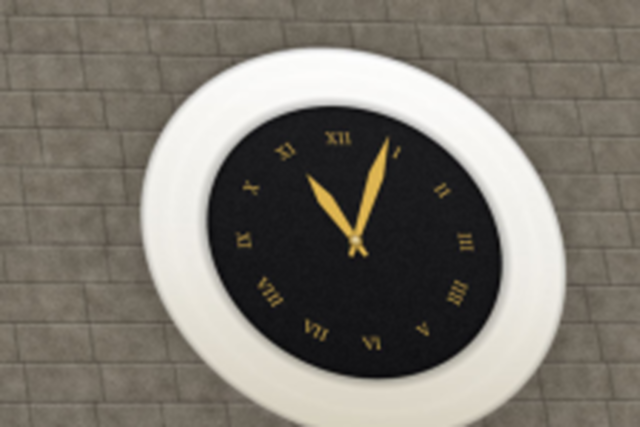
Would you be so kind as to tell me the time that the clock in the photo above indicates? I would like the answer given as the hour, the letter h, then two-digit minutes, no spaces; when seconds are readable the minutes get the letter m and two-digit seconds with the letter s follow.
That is 11h04
